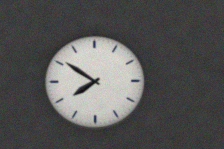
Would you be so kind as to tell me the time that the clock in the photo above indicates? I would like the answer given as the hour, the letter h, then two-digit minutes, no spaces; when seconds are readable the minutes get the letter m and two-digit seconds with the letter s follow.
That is 7h51
